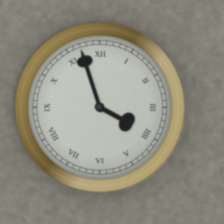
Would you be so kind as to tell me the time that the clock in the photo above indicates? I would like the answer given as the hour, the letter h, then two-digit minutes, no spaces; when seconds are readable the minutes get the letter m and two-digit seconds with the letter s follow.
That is 3h57
